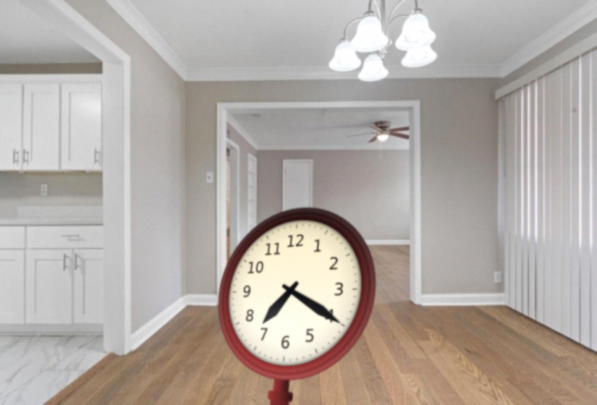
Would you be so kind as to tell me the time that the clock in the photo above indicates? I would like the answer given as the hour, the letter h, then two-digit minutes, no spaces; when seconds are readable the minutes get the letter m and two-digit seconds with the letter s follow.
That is 7h20
